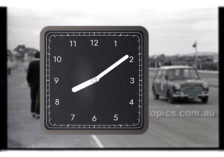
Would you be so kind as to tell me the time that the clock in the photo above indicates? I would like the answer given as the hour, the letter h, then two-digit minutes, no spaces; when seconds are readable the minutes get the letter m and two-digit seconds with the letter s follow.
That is 8h09
